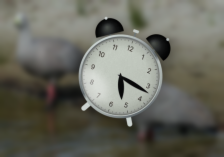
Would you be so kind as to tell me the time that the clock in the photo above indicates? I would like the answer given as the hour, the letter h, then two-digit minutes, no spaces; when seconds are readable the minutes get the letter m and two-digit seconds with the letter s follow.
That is 5h17
